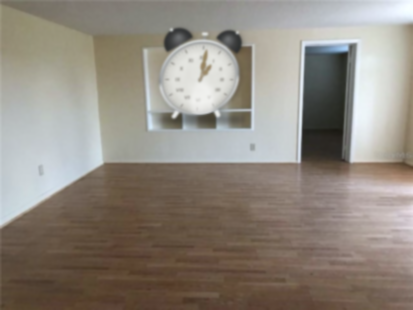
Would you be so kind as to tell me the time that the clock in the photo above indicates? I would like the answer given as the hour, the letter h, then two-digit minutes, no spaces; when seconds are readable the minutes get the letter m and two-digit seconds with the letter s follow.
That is 1h01
